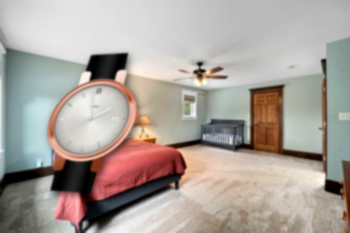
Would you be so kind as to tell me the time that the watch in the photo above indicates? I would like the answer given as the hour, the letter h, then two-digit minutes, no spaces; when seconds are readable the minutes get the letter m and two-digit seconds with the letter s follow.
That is 1h58
